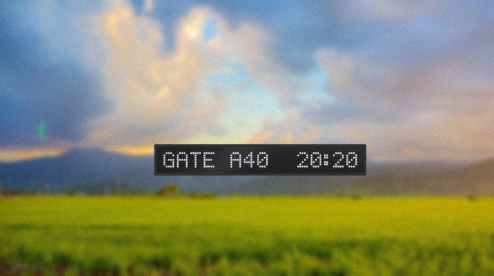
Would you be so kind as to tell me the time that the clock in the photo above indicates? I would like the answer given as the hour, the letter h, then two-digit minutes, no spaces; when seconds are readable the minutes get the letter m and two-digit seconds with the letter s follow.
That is 20h20
